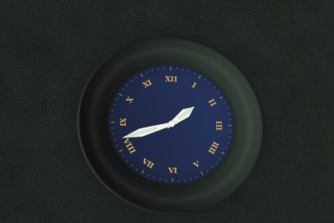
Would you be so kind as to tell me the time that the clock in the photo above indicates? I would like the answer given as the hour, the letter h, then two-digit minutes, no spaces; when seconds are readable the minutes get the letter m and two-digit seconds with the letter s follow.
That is 1h42
